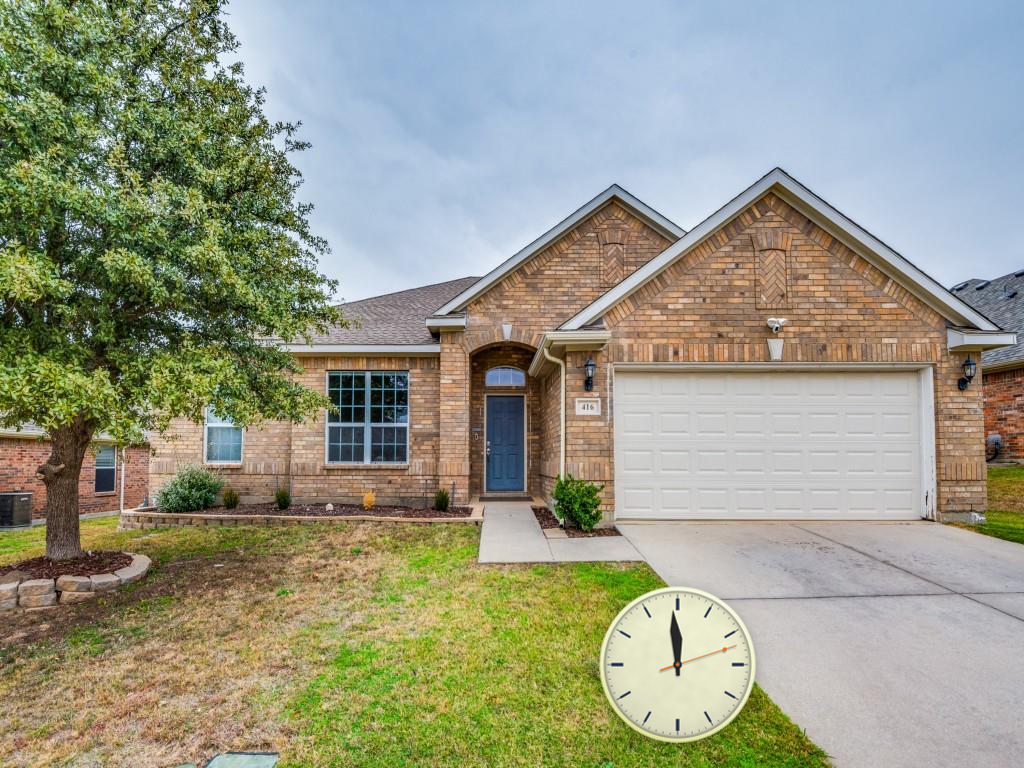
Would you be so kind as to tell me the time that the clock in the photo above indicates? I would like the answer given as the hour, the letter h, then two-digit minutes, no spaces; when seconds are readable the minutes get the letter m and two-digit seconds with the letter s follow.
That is 11h59m12s
